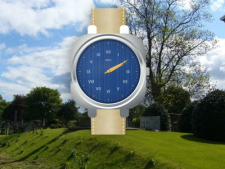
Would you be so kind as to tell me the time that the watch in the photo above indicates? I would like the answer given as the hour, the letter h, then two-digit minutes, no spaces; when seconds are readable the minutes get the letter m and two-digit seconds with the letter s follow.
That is 2h10
